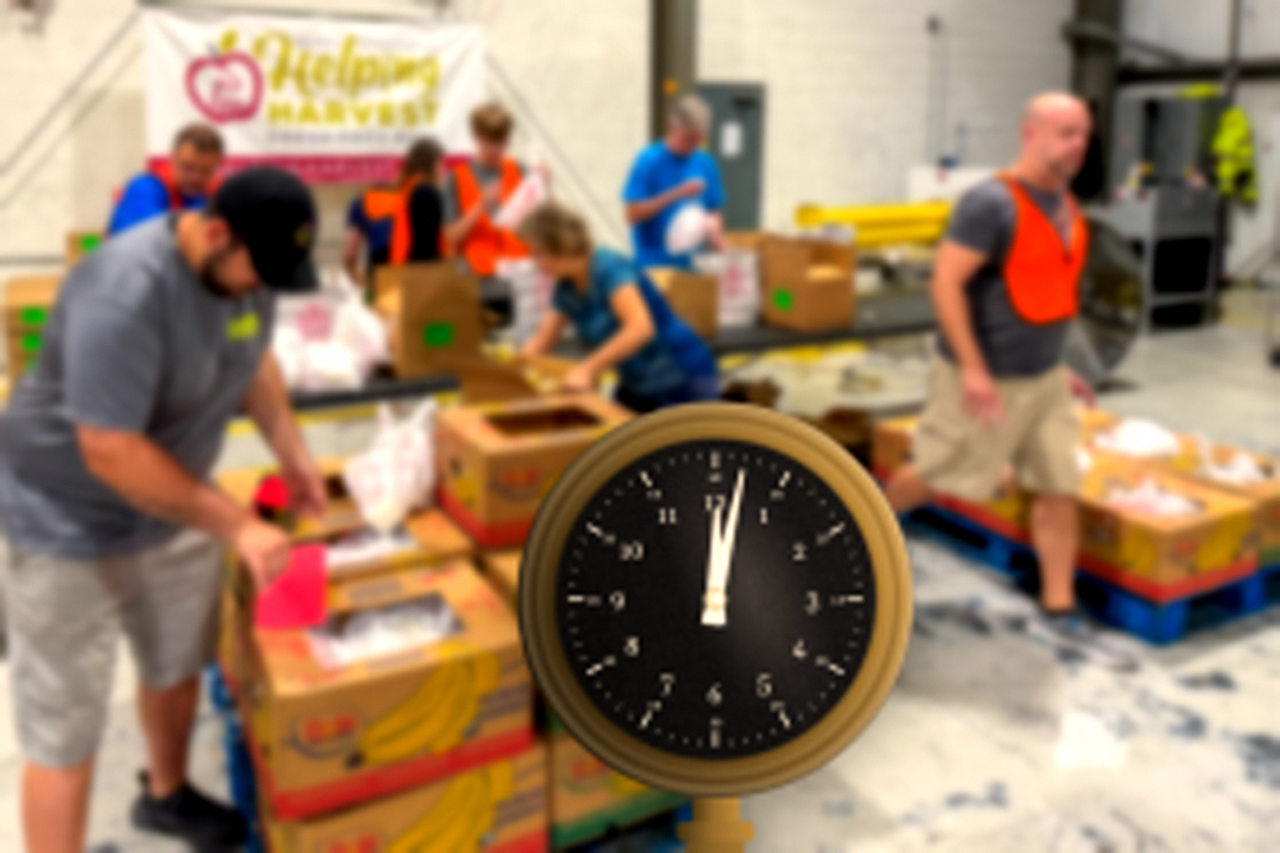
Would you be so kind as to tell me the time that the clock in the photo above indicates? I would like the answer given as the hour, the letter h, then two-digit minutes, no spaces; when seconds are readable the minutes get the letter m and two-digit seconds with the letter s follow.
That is 12h02
